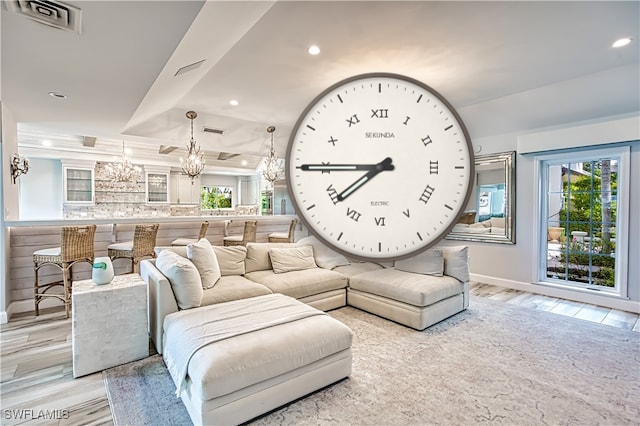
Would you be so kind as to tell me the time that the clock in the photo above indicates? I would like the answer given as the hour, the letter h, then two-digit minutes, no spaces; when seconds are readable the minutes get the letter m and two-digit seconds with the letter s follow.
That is 7h45
